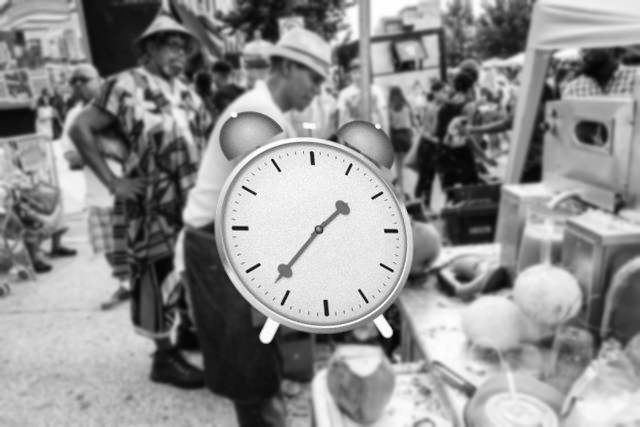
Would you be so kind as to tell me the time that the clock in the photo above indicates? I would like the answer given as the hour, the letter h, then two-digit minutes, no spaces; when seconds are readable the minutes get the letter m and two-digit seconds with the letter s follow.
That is 1h37
